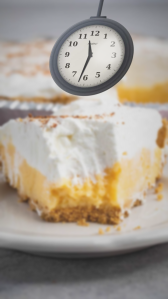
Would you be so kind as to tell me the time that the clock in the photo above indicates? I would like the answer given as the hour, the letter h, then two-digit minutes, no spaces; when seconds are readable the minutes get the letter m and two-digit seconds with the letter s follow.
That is 11h32
